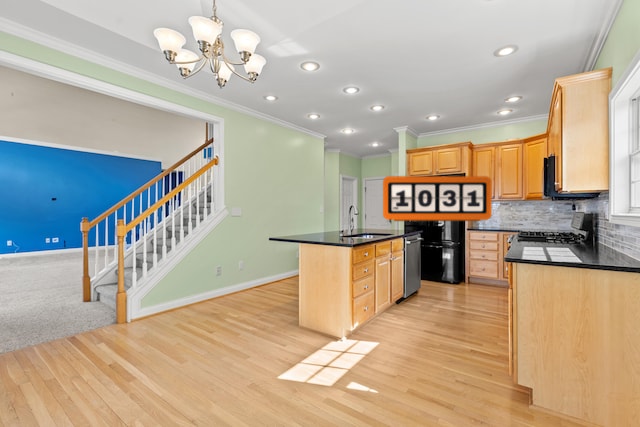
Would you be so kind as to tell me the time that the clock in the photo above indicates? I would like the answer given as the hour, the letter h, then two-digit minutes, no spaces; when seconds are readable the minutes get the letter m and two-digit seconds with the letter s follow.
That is 10h31
